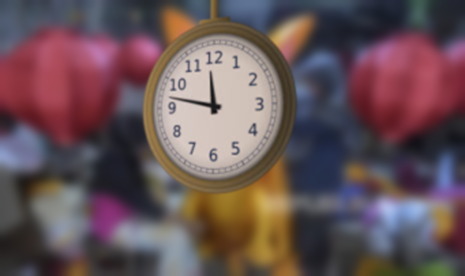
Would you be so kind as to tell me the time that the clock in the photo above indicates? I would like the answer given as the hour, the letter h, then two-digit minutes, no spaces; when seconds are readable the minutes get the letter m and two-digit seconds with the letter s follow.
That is 11h47
